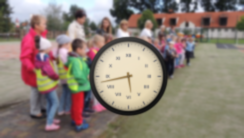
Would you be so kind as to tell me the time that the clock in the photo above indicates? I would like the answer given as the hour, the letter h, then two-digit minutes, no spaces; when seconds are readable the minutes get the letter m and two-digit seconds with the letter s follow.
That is 5h43
